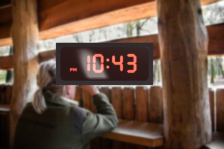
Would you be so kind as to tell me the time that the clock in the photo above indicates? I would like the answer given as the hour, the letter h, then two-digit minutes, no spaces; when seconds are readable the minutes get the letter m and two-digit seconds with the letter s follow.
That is 10h43
